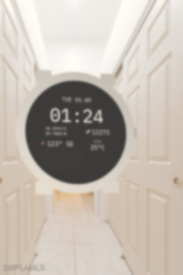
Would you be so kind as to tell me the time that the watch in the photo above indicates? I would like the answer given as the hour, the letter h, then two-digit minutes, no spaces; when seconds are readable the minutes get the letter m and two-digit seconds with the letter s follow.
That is 1h24
